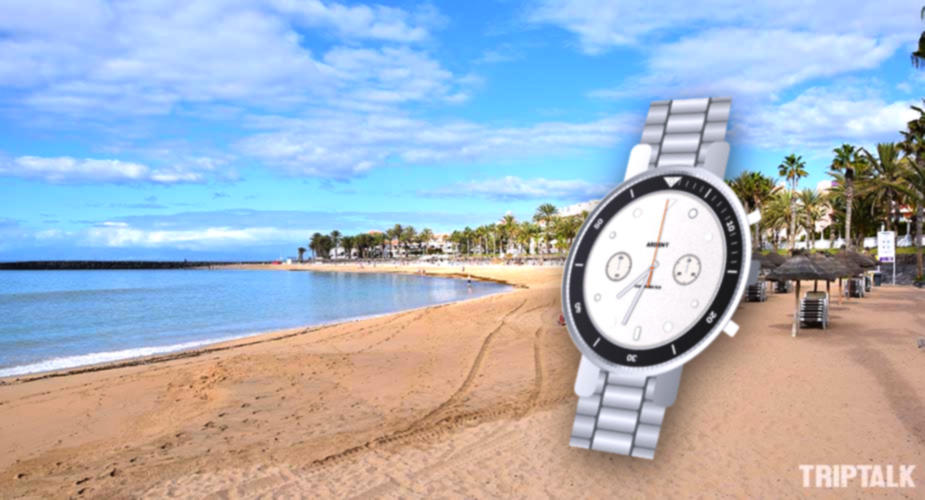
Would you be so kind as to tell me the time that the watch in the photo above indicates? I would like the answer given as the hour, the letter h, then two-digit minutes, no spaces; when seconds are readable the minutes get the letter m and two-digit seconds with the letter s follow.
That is 7h33
